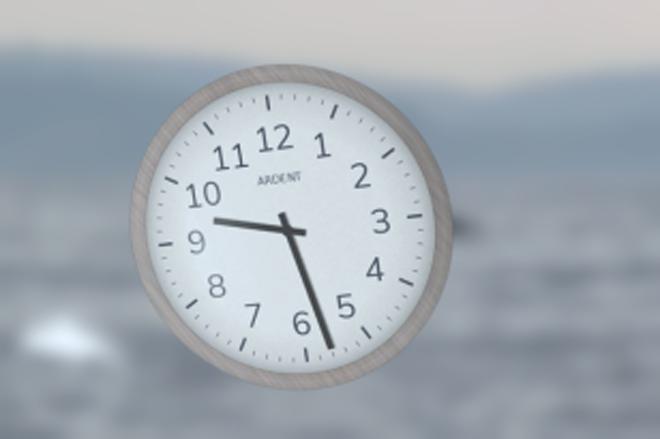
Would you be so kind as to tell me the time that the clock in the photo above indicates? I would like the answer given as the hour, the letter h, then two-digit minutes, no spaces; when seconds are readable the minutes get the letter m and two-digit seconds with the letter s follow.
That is 9h28
